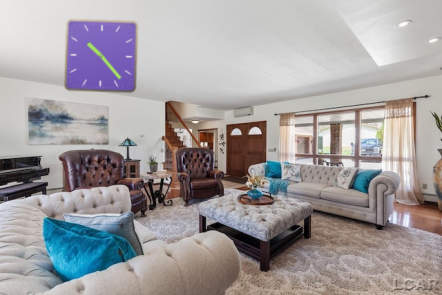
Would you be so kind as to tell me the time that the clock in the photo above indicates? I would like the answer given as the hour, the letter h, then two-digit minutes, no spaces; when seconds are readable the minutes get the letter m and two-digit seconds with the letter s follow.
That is 10h23
